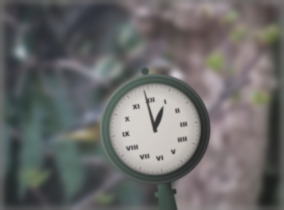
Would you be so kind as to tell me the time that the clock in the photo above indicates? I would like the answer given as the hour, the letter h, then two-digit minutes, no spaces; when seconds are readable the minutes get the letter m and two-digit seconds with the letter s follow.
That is 12h59
